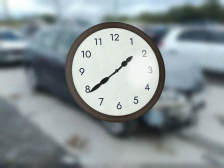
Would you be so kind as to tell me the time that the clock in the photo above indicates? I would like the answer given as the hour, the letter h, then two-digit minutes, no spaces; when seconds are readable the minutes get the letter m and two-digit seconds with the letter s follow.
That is 1h39
